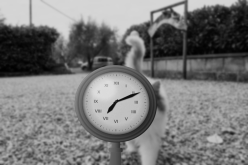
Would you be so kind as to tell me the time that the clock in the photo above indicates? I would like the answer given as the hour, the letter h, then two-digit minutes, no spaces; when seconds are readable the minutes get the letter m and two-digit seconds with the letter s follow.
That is 7h11
